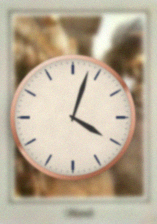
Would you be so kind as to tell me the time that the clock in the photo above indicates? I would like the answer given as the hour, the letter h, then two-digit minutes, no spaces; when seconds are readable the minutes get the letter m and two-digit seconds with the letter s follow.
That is 4h03
